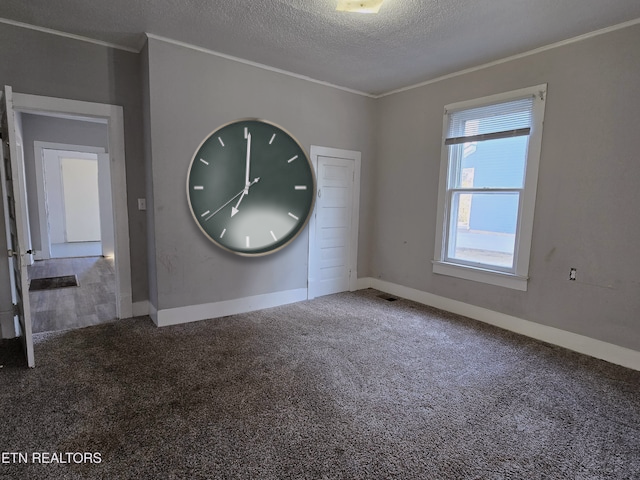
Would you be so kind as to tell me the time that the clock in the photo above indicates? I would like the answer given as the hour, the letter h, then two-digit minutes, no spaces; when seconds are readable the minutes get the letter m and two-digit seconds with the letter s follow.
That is 7h00m39s
